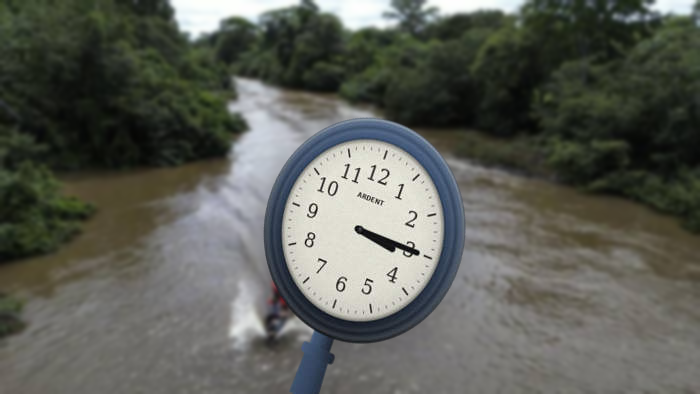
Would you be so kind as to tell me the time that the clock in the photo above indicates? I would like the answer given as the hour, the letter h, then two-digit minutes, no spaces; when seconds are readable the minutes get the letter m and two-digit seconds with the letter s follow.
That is 3h15
